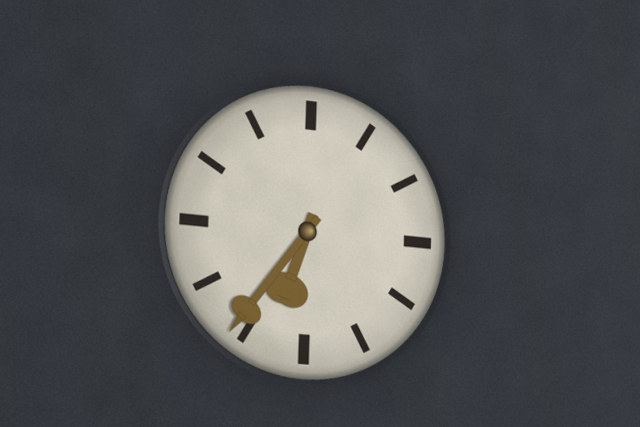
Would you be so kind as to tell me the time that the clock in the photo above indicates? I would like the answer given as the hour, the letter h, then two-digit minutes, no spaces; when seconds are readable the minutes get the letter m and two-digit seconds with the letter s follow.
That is 6h36
